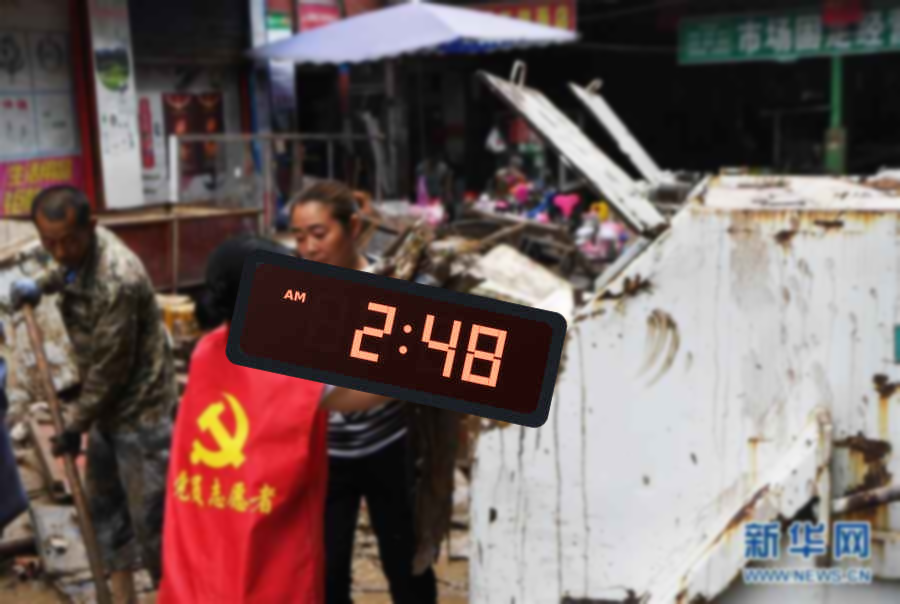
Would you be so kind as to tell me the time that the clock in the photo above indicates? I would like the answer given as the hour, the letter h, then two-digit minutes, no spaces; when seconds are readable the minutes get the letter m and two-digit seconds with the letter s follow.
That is 2h48
